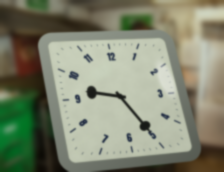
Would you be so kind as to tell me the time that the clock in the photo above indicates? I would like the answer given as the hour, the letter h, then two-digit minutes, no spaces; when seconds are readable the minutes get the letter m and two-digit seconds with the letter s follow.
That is 9h25
